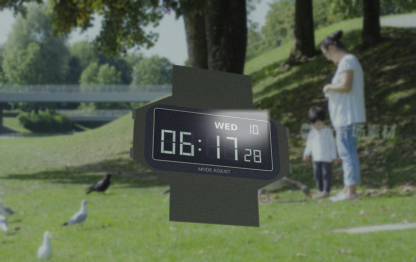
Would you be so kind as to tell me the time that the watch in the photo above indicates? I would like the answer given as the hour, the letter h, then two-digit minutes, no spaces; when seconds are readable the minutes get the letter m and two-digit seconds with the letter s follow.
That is 6h17m28s
